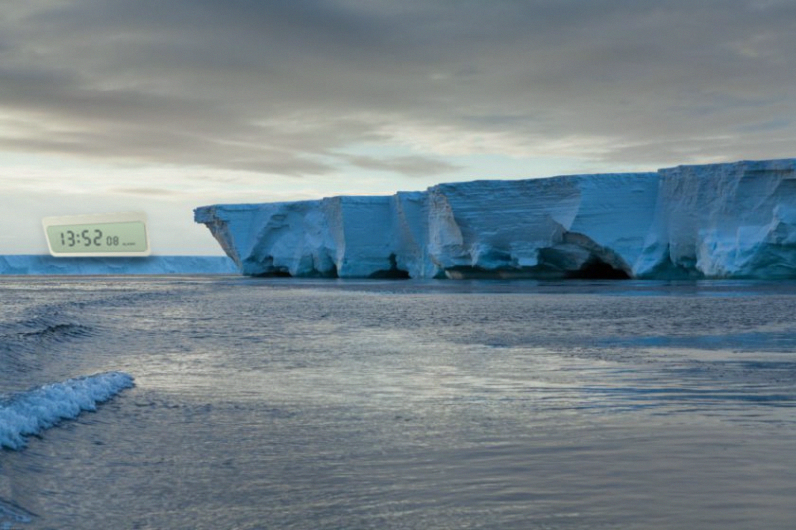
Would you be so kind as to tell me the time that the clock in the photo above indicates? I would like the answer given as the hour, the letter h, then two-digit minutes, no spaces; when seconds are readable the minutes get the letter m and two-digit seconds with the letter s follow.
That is 13h52m08s
